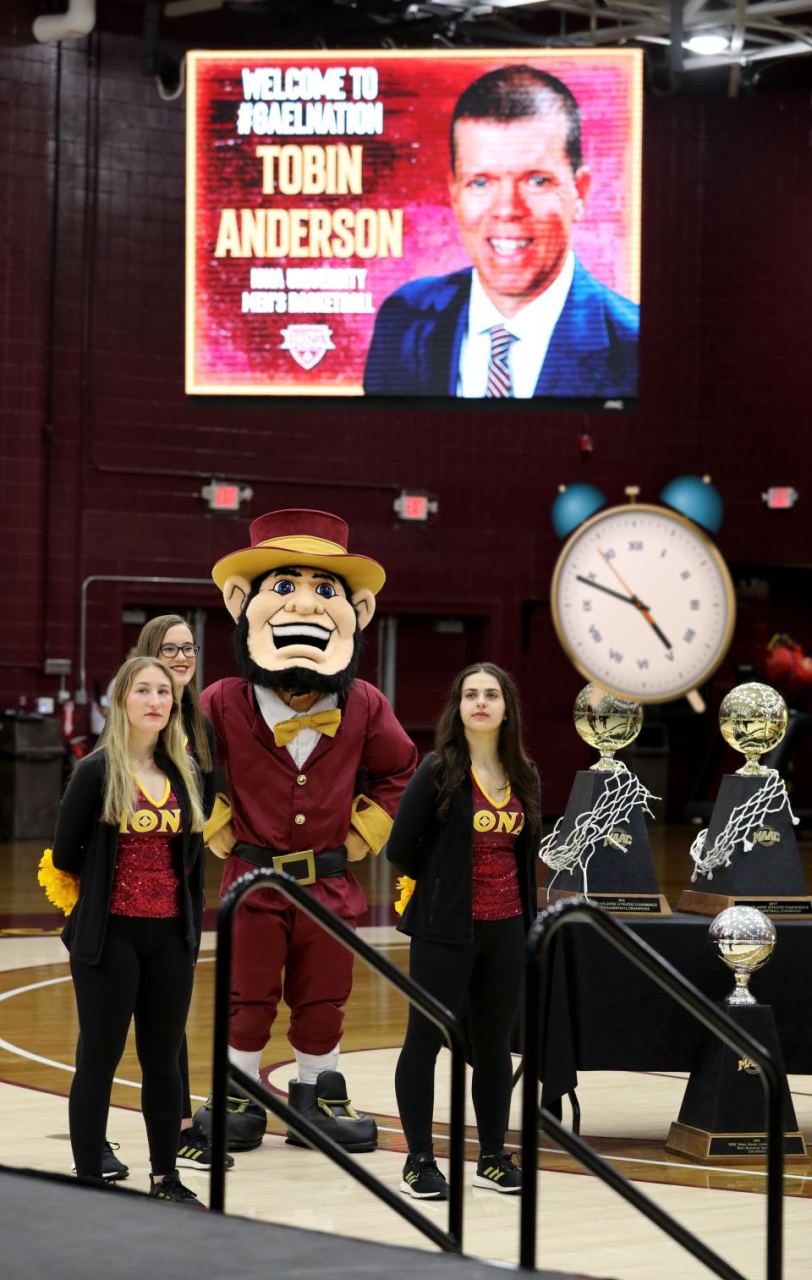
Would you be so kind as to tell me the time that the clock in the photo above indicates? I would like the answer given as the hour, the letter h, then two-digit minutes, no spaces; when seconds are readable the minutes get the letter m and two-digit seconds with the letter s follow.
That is 4h48m54s
